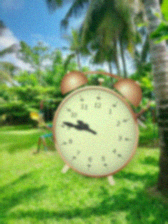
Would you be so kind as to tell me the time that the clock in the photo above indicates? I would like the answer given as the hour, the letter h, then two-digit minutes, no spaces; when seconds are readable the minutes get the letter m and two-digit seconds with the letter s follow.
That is 9h46
